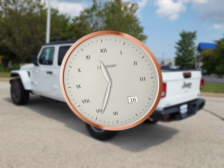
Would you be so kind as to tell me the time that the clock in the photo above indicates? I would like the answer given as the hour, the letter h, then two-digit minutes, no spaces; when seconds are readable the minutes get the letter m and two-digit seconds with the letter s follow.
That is 11h34
